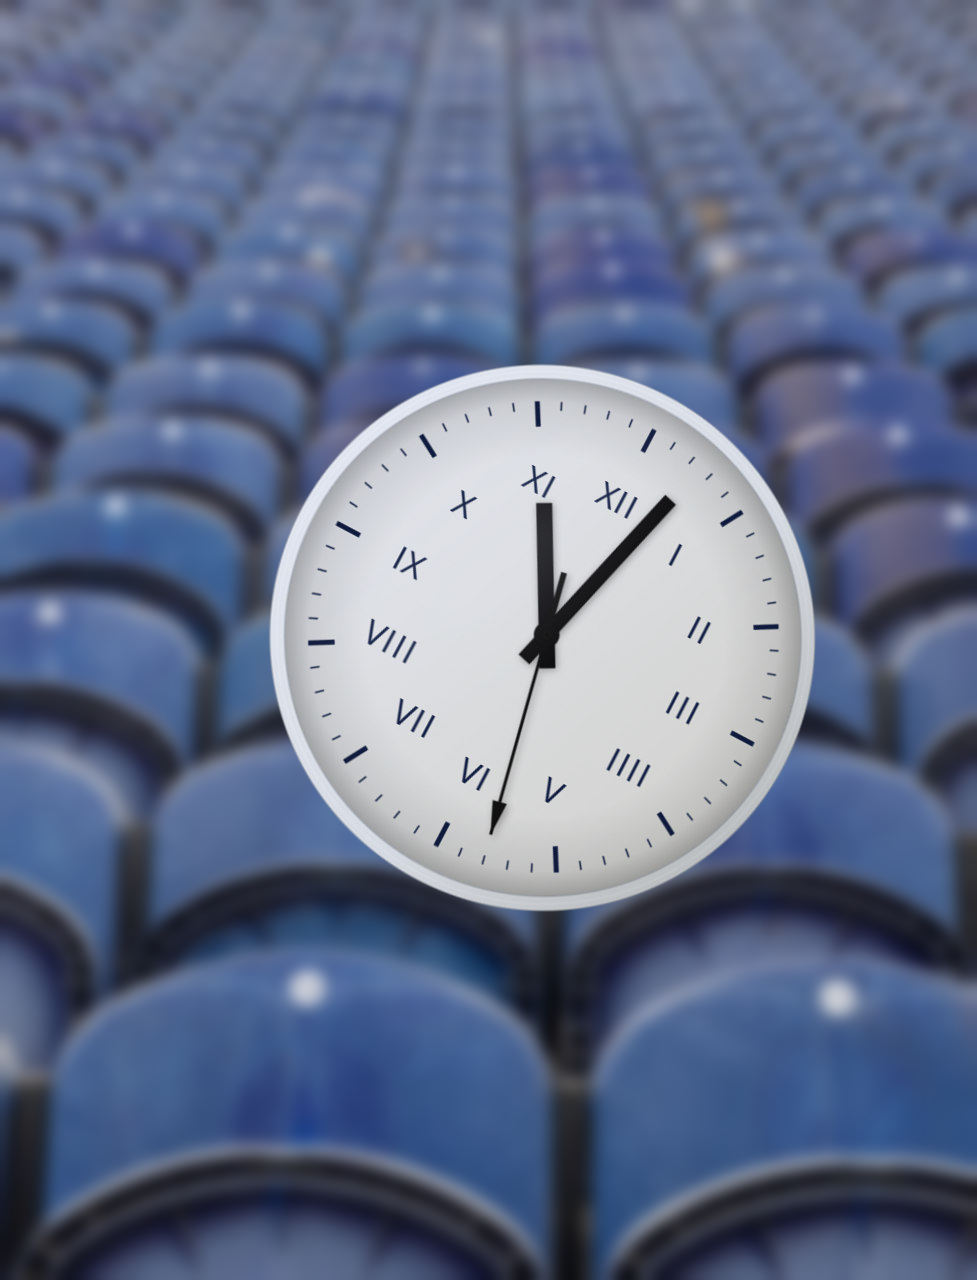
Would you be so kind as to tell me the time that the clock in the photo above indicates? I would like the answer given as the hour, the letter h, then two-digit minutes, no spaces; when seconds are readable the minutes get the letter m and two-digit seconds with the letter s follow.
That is 11h02m28s
